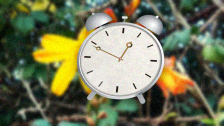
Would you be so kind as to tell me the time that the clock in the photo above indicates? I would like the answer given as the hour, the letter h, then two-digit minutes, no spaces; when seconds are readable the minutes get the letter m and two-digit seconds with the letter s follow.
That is 12h49
